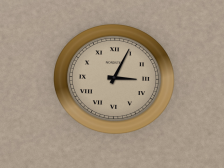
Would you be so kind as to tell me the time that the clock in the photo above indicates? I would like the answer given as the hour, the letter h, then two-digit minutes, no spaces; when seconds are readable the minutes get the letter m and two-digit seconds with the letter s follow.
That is 3h04
